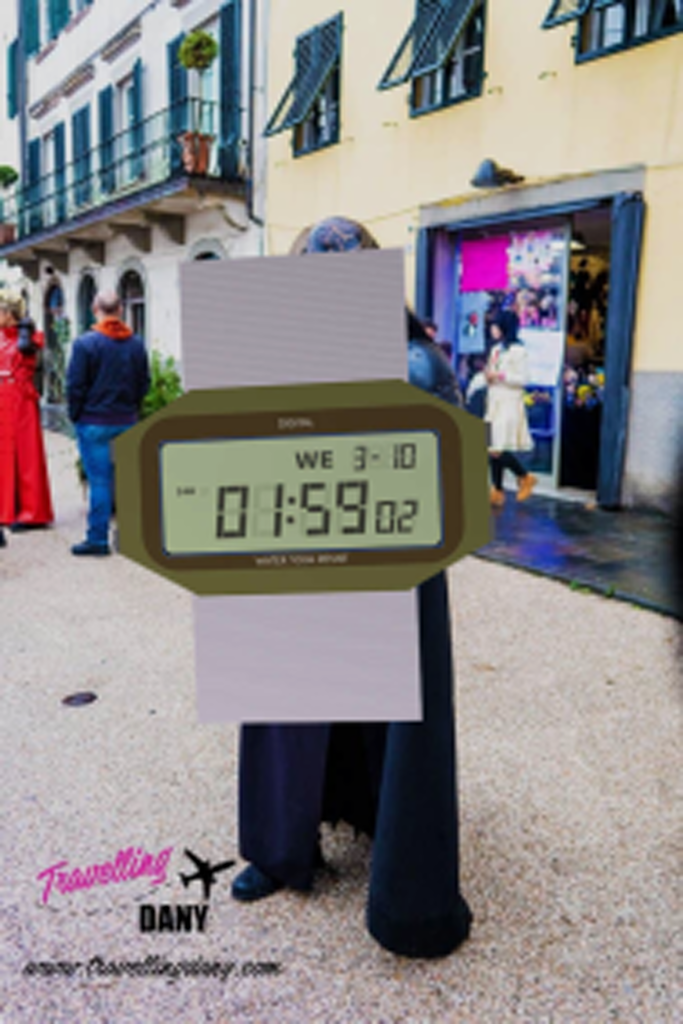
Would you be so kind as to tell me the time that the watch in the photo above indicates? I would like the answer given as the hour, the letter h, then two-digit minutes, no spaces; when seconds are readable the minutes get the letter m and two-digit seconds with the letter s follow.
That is 1h59m02s
